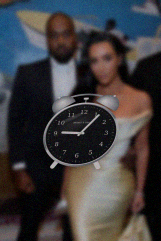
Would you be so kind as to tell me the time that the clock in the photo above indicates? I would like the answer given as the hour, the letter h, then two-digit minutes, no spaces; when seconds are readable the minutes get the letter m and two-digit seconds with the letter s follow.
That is 9h06
